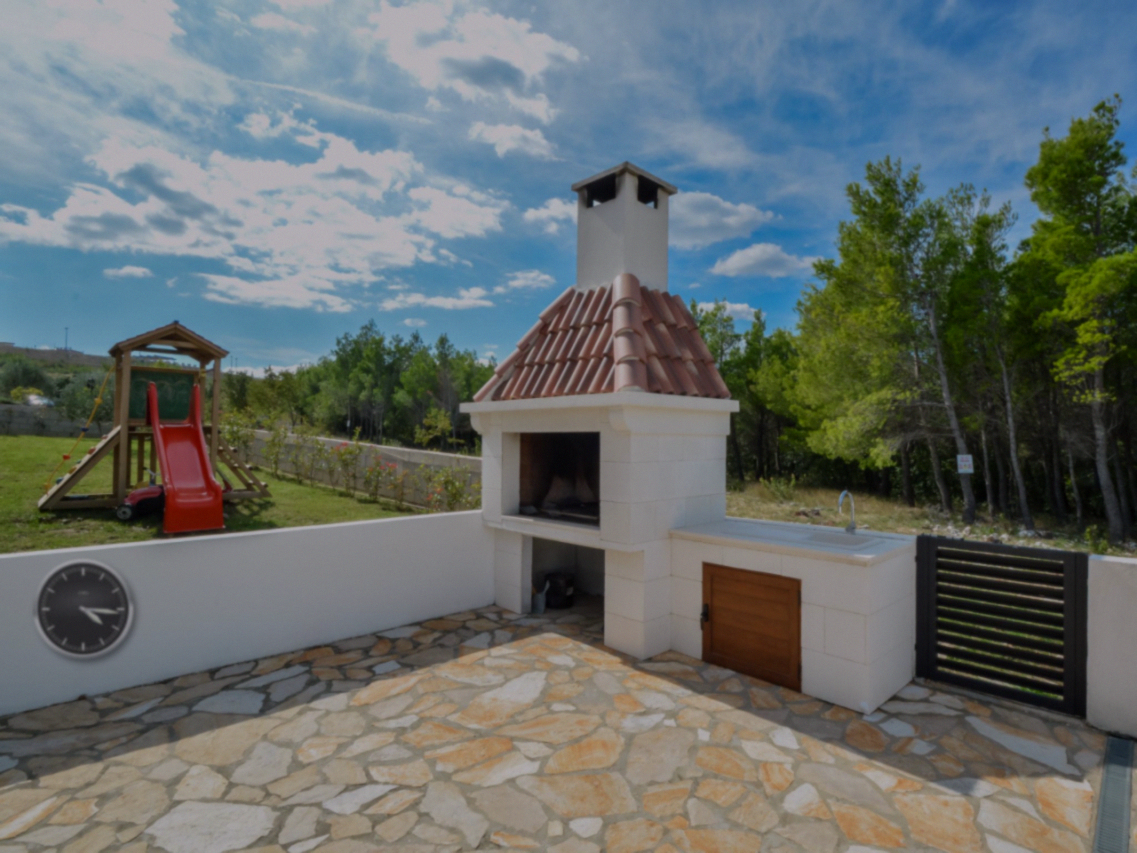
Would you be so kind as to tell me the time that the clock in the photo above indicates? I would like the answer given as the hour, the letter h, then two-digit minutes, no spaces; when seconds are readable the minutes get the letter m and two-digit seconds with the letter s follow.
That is 4h16
